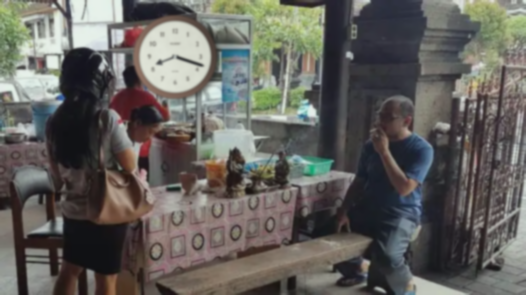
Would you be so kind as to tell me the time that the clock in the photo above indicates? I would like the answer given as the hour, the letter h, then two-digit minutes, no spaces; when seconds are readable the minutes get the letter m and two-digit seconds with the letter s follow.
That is 8h18
